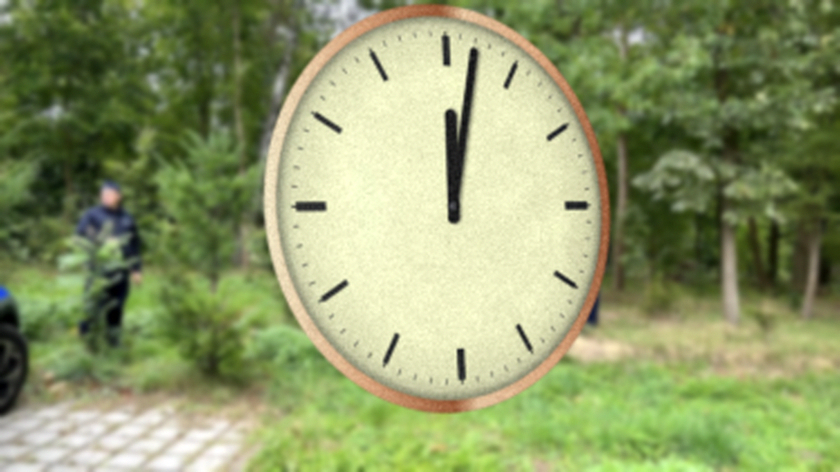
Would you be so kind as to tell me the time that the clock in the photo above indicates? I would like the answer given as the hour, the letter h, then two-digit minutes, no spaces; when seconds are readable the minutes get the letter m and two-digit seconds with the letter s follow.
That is 12h02
